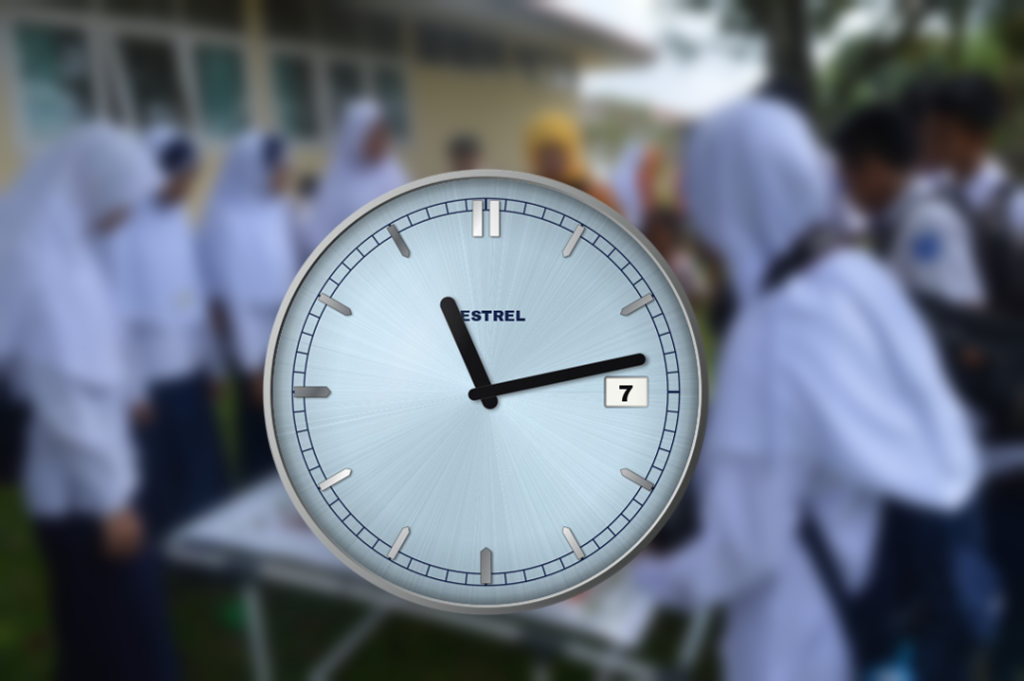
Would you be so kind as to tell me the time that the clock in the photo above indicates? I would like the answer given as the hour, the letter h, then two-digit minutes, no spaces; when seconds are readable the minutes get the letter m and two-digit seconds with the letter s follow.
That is 11h13
